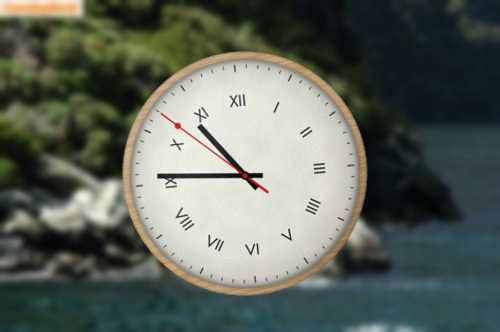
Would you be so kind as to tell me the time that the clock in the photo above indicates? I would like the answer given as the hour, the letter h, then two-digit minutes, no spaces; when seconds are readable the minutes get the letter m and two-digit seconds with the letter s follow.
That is 10h45m52s
